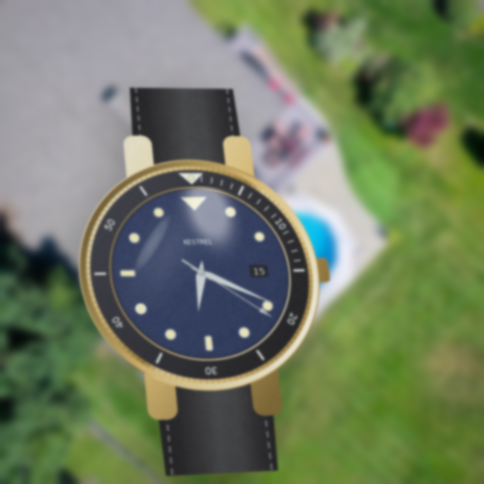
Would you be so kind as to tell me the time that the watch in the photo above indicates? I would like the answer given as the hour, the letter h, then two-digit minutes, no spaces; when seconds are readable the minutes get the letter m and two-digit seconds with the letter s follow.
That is 6h19m21s
